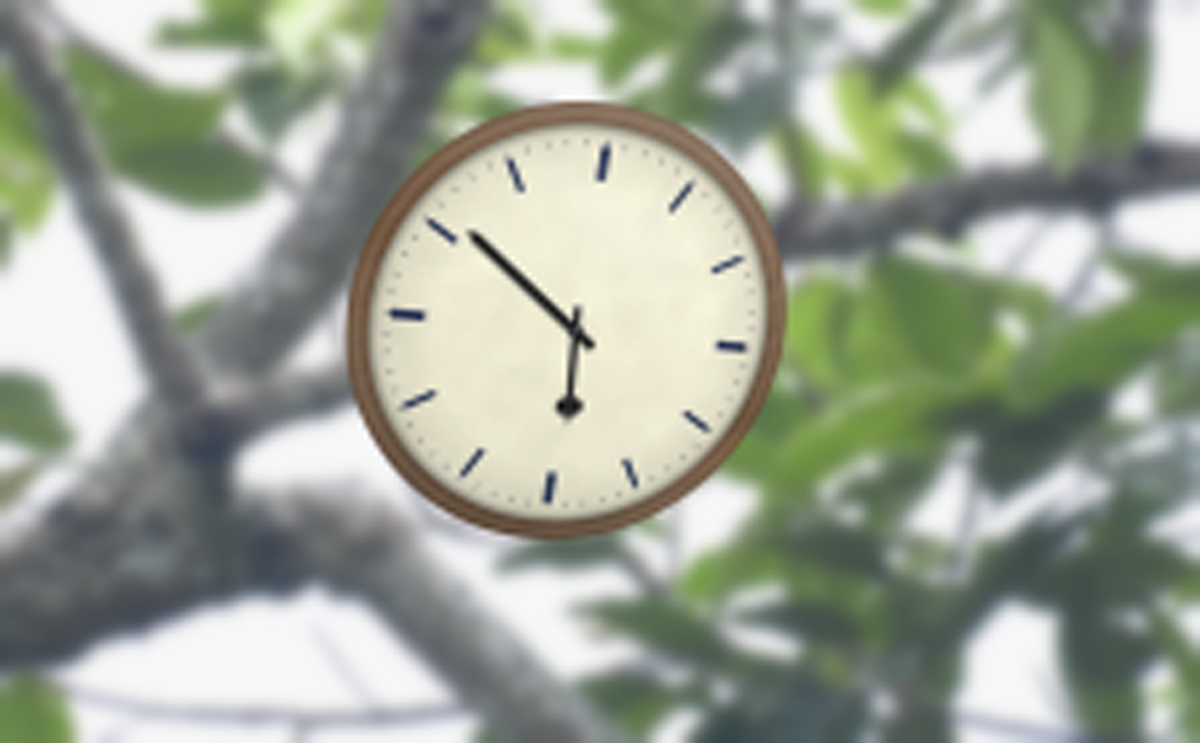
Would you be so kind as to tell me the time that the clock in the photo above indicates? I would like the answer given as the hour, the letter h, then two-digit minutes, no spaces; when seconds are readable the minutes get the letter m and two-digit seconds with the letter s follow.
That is 5h51
